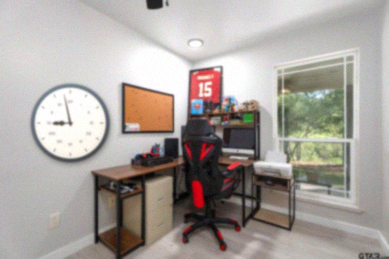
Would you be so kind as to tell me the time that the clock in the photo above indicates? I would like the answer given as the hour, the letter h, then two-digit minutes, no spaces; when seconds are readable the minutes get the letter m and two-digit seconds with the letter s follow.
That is 8h58
